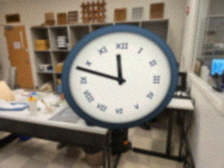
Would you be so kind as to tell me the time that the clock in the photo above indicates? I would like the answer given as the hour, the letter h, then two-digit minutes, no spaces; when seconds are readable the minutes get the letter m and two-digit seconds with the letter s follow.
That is 11h48
